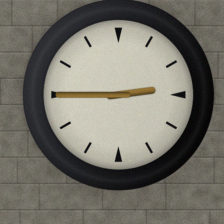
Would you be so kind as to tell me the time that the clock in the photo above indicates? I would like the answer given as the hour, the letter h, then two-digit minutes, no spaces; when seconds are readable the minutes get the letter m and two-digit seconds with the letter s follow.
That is 2h45
